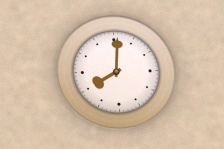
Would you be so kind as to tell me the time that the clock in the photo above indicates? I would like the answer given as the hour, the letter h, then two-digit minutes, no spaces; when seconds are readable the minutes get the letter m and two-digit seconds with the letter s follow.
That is 8h01
